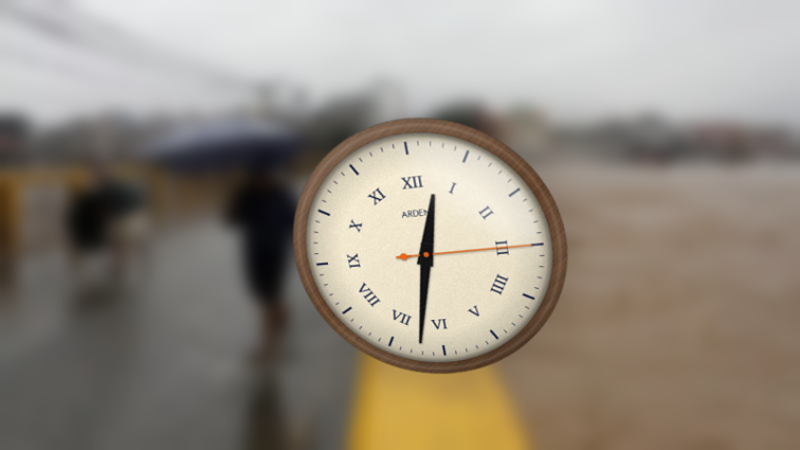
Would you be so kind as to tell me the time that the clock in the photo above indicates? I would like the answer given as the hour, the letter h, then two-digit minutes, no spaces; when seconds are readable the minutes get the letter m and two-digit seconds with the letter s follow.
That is 12h32m15s
